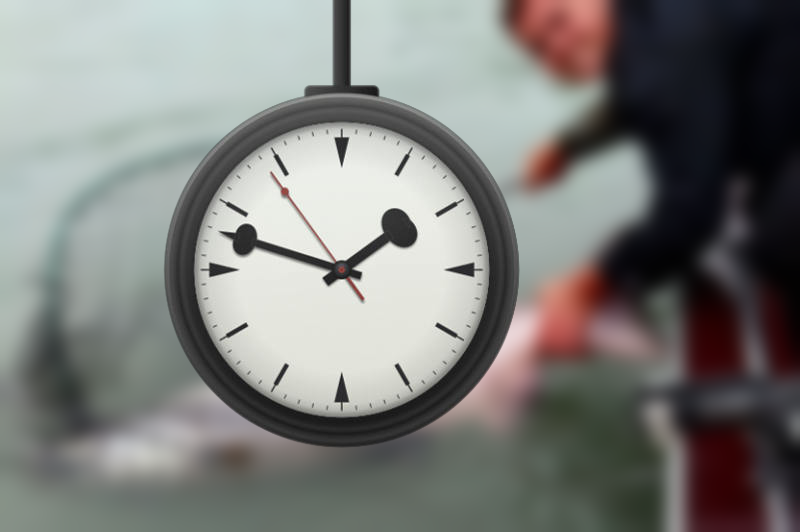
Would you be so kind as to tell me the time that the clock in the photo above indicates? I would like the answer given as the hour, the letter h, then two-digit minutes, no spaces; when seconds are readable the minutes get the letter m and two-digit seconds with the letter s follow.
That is 1h47m54s
